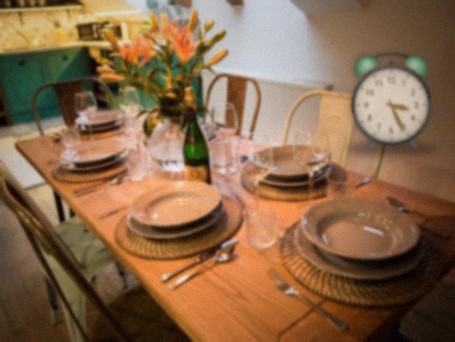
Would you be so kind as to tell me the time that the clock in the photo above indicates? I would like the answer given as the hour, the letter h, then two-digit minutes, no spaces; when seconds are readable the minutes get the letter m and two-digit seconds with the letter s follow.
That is 3h26
